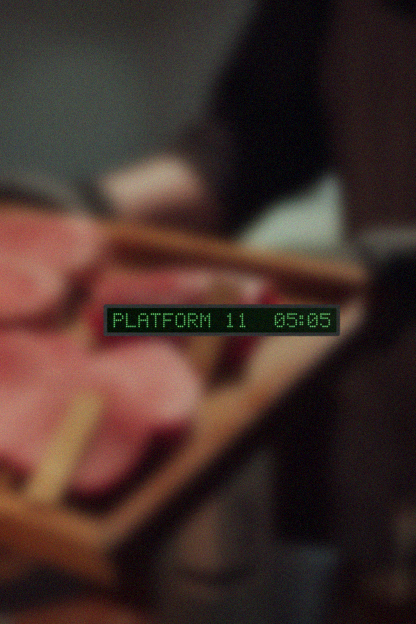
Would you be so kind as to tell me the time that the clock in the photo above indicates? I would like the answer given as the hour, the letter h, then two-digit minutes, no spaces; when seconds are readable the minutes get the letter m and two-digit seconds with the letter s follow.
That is 5h05
